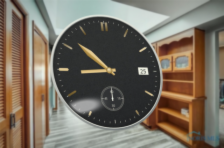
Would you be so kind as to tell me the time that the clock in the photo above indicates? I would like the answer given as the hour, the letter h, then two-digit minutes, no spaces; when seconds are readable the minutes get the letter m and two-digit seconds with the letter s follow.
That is 8h52
